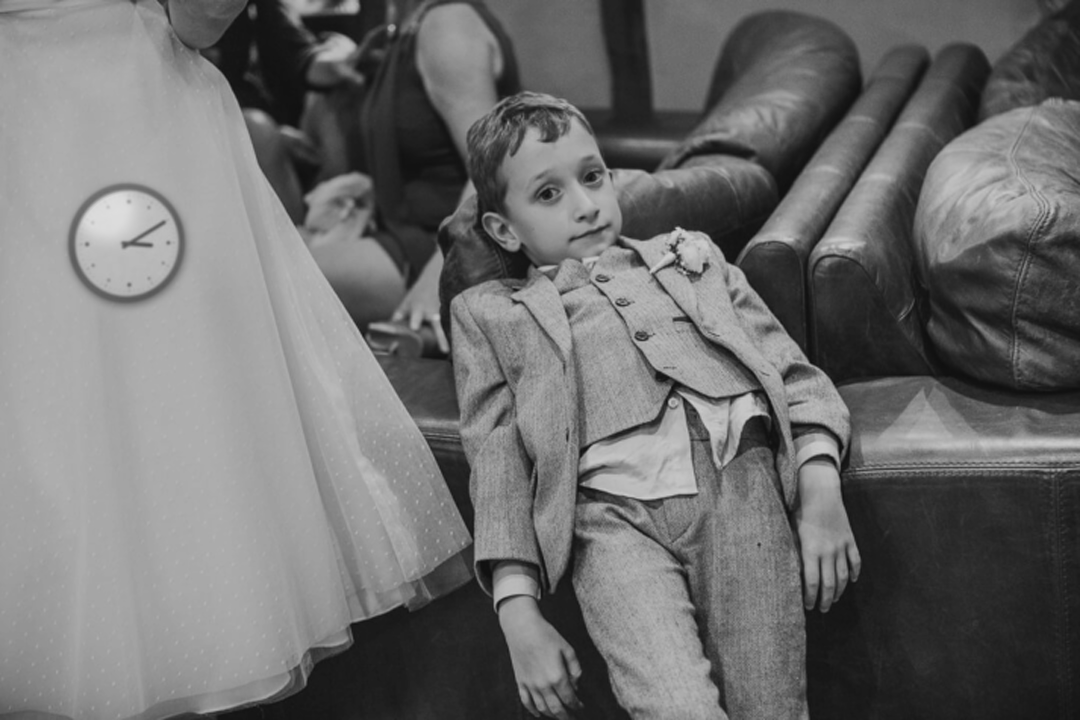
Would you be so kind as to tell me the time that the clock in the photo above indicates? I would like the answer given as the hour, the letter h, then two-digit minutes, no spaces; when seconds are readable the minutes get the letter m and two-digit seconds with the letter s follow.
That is 3h10
